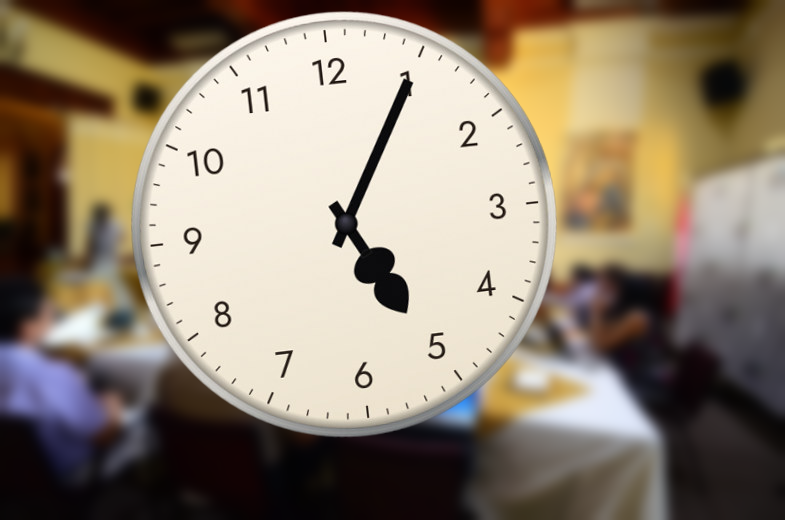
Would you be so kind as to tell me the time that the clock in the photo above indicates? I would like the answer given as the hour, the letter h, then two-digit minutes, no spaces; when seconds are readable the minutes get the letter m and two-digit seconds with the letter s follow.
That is 5h05
